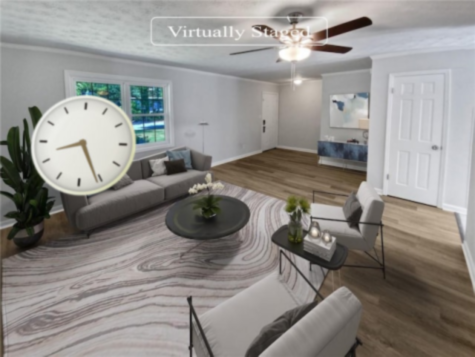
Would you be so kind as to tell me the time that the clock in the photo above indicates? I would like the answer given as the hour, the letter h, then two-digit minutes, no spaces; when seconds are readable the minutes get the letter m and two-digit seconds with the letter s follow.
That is 8h26
